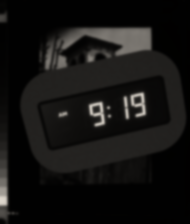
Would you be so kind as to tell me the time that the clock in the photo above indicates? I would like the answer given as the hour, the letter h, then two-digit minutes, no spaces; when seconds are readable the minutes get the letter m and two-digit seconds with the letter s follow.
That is 9h19
